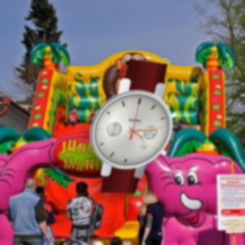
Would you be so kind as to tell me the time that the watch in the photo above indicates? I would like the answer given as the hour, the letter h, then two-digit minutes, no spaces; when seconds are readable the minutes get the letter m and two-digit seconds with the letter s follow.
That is 4h13
